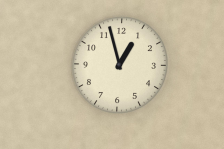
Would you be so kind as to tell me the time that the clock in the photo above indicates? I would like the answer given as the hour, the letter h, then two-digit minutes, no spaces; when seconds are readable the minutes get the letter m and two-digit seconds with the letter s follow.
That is 12h57
